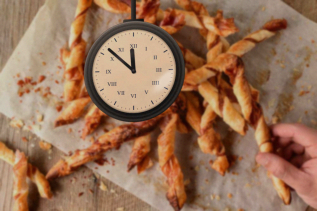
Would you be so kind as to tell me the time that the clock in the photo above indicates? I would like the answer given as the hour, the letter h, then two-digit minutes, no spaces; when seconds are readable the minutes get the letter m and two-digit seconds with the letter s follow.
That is 11h52
